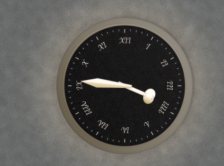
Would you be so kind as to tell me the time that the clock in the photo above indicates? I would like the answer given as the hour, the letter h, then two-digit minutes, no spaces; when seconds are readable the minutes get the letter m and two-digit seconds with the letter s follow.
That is 3h46
